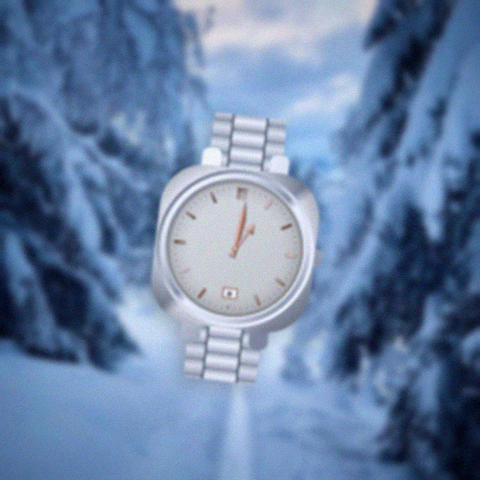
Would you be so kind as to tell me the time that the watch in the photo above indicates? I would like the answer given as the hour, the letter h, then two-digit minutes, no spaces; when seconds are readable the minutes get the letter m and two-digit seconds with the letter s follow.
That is 1h01
